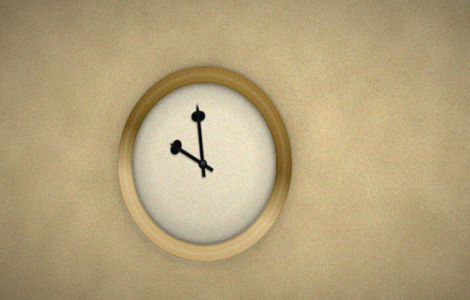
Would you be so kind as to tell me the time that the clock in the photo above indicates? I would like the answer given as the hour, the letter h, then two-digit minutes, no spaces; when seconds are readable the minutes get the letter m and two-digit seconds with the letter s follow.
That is 9h59
